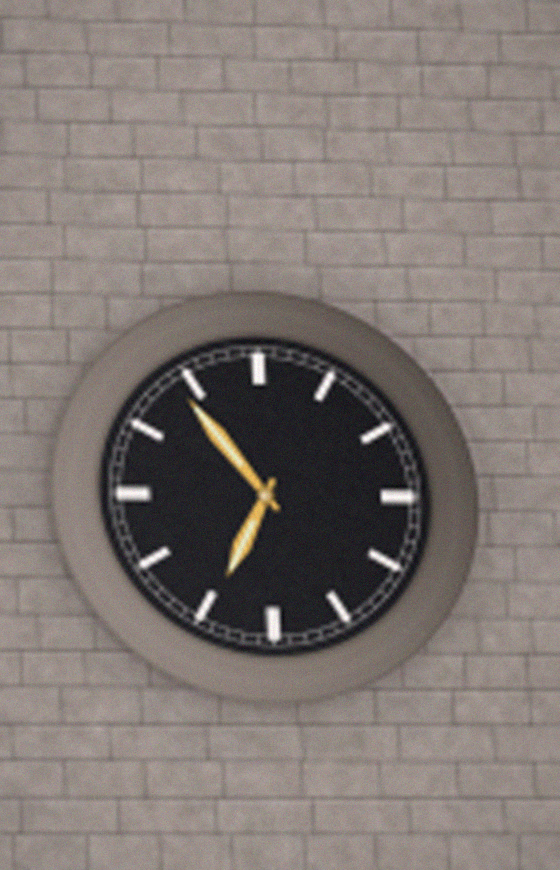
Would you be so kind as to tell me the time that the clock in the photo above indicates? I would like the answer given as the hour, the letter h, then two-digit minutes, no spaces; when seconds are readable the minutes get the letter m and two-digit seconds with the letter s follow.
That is 6h54
